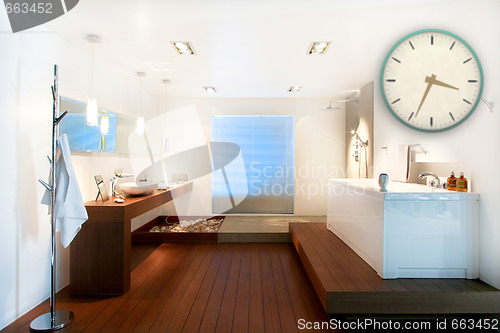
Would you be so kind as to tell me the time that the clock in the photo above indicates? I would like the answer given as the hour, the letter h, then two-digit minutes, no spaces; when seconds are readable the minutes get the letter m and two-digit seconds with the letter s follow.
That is 3h34
